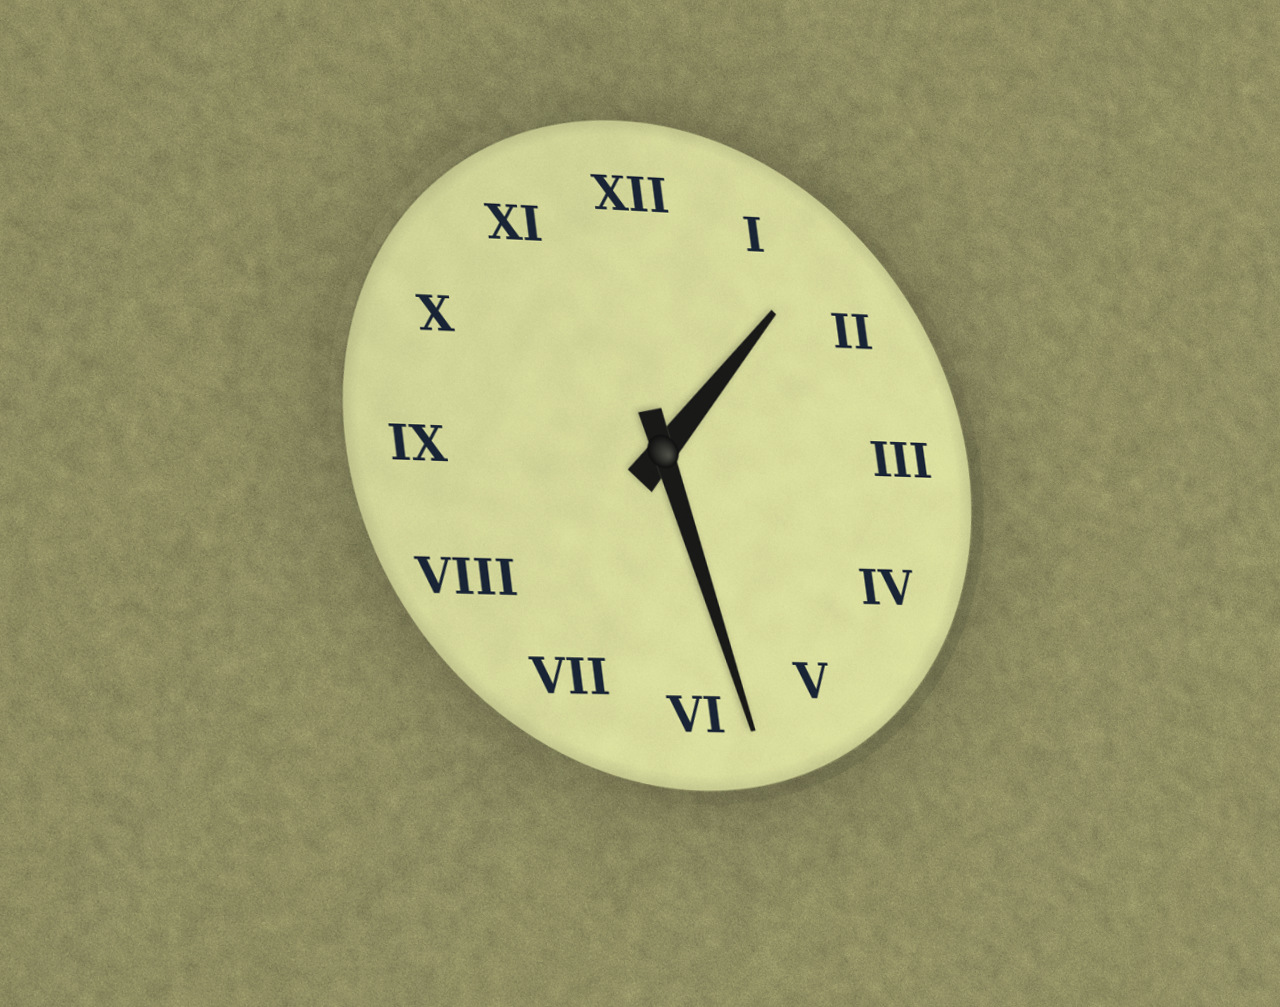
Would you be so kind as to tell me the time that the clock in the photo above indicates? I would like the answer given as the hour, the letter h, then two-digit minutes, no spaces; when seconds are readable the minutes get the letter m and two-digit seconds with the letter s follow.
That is 1h28
